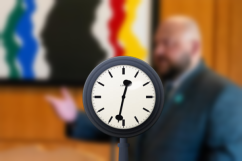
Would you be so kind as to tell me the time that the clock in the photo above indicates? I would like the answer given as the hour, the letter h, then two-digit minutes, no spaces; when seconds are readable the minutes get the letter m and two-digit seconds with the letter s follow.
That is 12h32
